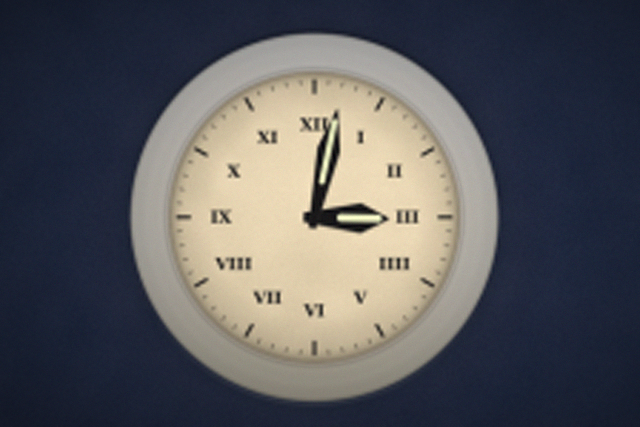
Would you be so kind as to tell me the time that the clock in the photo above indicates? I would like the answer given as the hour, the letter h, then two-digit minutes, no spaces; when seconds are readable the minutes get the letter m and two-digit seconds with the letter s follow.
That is 3h02
